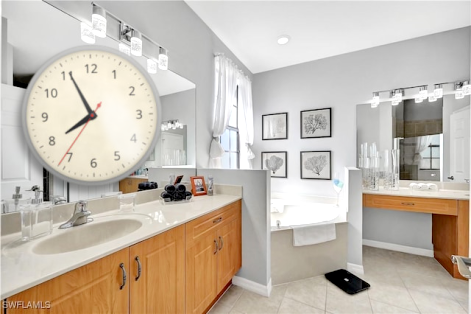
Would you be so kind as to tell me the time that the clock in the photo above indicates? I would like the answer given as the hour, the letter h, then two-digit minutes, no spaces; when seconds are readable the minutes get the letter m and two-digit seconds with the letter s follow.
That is 7h55m36s
